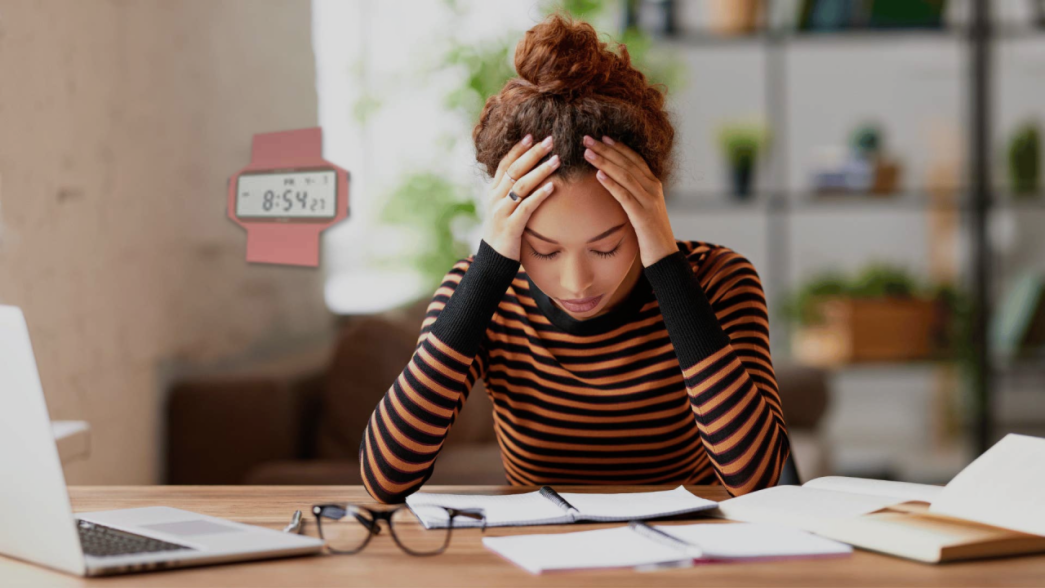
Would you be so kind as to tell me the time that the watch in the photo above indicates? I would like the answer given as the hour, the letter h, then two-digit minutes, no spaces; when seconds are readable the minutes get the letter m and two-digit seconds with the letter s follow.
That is 8h54
